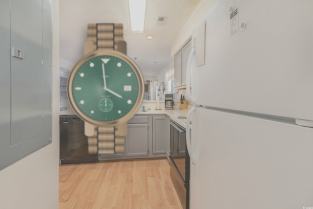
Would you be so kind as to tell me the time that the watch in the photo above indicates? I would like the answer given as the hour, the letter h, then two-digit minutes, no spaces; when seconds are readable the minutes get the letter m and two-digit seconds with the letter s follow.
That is 3h59
